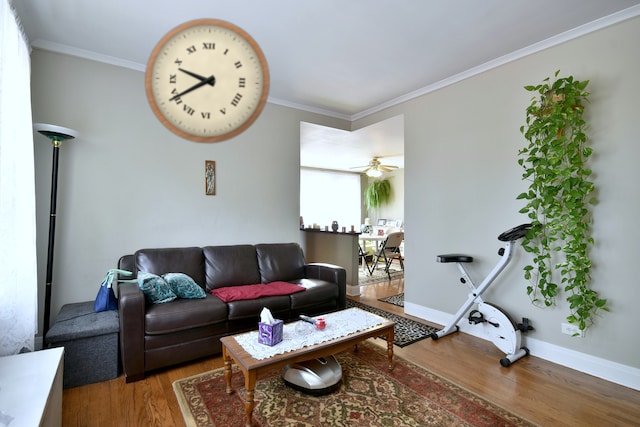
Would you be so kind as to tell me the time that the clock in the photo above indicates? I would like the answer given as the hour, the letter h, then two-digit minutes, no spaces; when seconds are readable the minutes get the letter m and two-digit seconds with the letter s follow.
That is 9h40
